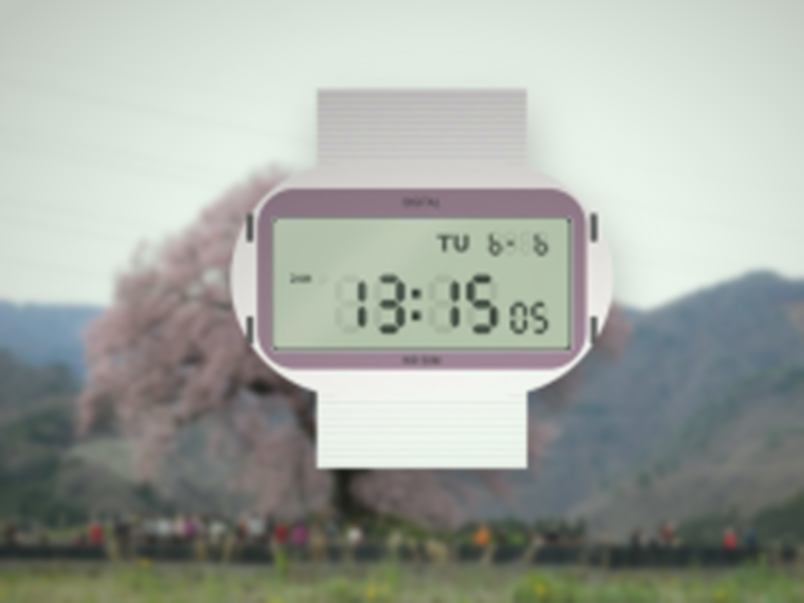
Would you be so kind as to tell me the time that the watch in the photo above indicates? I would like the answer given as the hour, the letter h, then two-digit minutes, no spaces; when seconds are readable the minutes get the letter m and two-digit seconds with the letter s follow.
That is 13h15m05s
